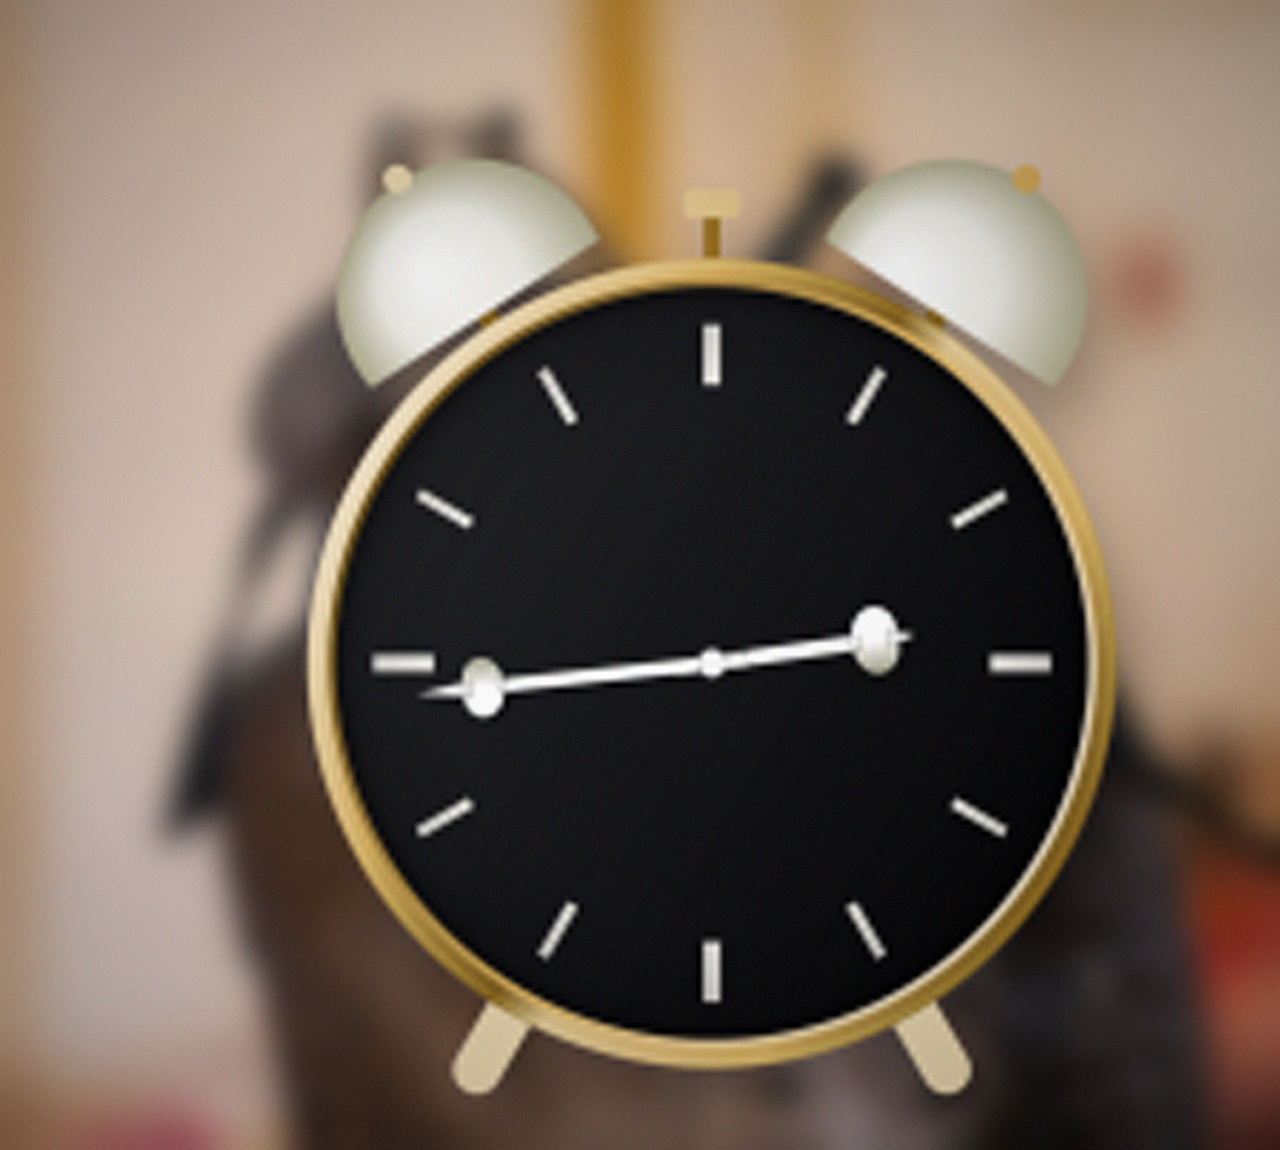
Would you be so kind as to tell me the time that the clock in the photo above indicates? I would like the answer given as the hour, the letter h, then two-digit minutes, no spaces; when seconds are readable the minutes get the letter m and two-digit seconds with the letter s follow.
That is 2h44
